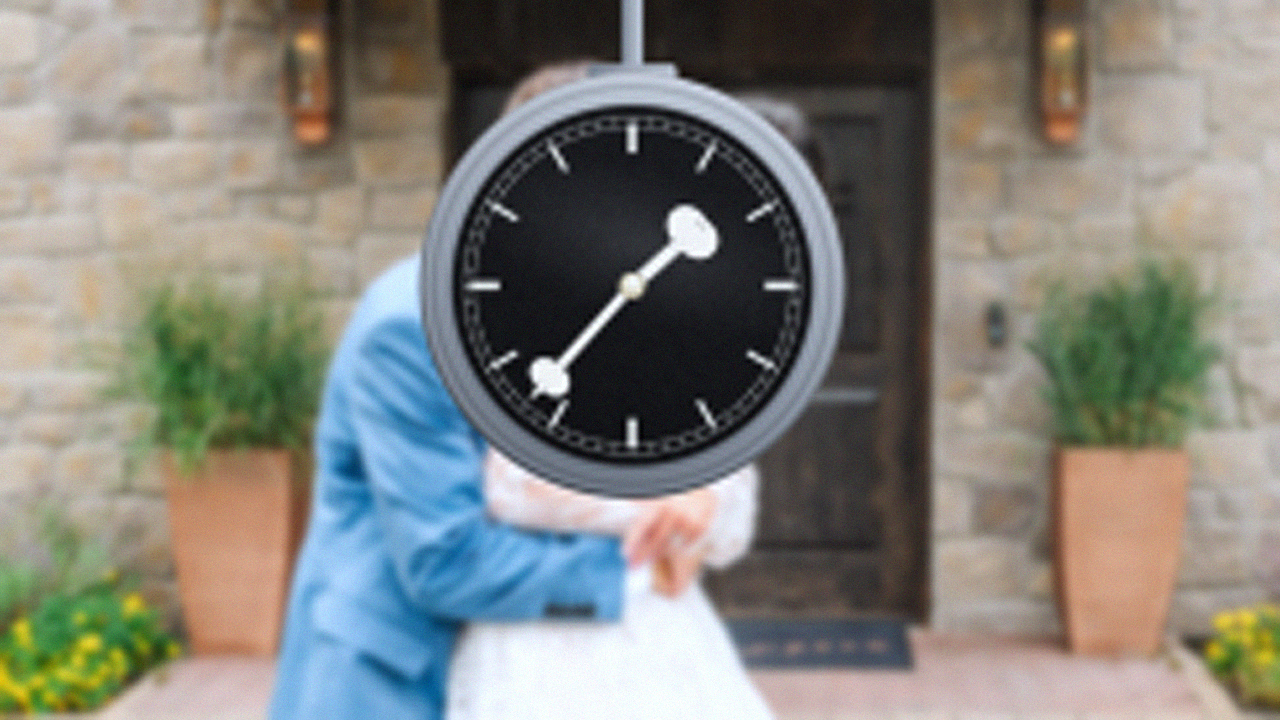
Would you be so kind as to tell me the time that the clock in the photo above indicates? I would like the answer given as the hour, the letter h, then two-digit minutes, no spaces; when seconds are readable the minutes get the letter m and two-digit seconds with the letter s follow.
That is 1h37
